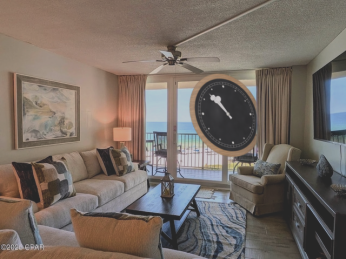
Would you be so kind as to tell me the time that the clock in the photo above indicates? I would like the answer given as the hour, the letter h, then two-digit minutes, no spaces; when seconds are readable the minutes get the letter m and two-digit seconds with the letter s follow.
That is 10h53
